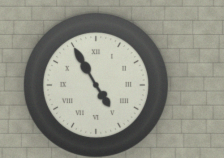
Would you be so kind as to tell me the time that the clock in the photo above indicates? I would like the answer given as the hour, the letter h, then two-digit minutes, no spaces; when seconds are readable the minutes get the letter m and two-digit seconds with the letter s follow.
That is 4h55
